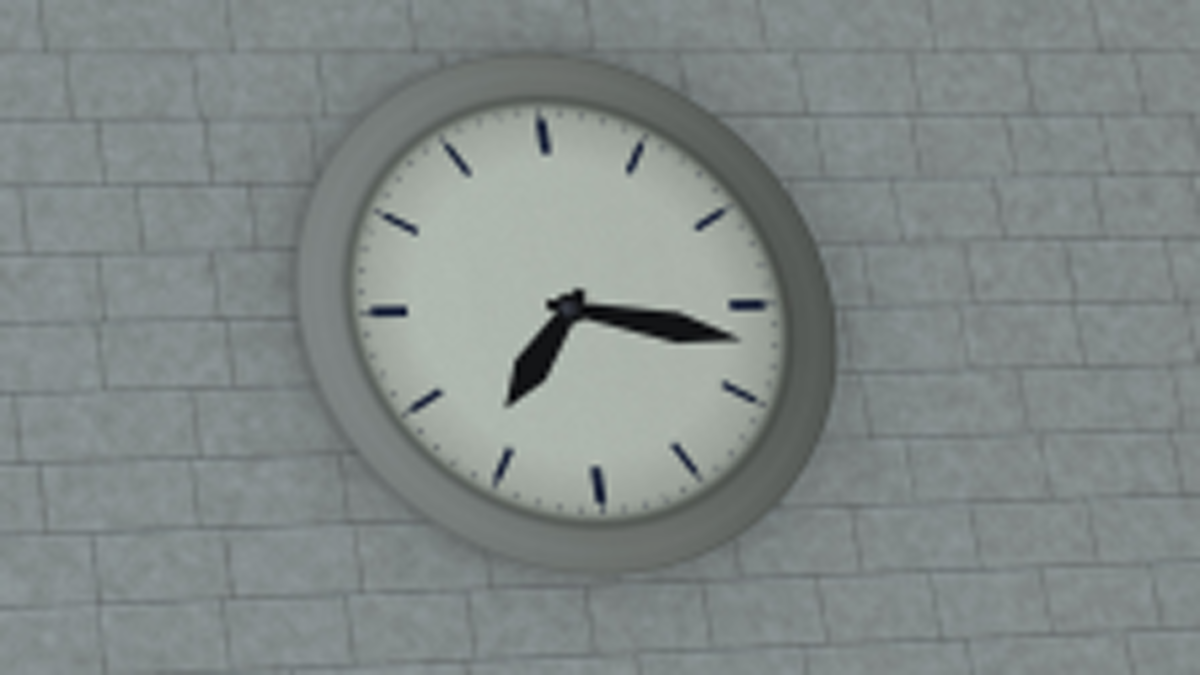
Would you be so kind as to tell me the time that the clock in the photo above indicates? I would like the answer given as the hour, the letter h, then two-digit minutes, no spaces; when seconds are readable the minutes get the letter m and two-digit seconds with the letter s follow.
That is 7h17
